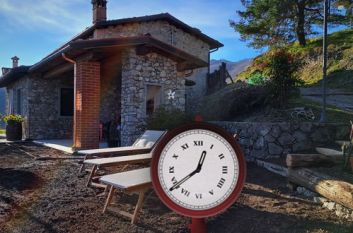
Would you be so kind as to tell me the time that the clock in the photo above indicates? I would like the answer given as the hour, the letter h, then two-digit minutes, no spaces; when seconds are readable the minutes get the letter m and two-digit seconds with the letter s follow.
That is 12h39
